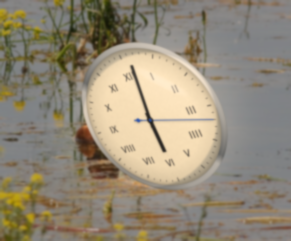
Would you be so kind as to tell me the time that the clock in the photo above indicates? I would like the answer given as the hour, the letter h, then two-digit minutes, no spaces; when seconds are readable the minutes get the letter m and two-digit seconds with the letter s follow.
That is 6h01m17s
